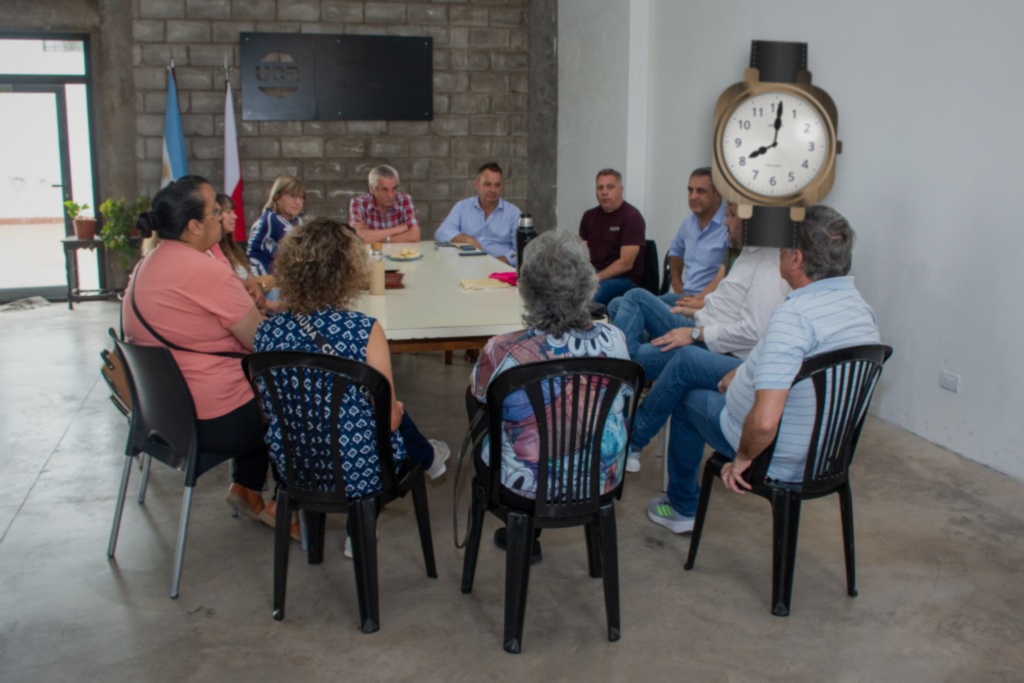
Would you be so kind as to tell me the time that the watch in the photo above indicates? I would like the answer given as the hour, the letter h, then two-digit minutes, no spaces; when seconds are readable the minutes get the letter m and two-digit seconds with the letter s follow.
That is 8h01
